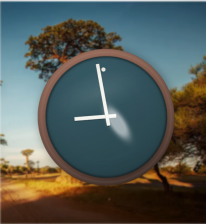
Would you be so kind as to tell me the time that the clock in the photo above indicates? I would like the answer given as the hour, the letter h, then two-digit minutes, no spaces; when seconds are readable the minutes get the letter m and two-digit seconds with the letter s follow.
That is 8h59
